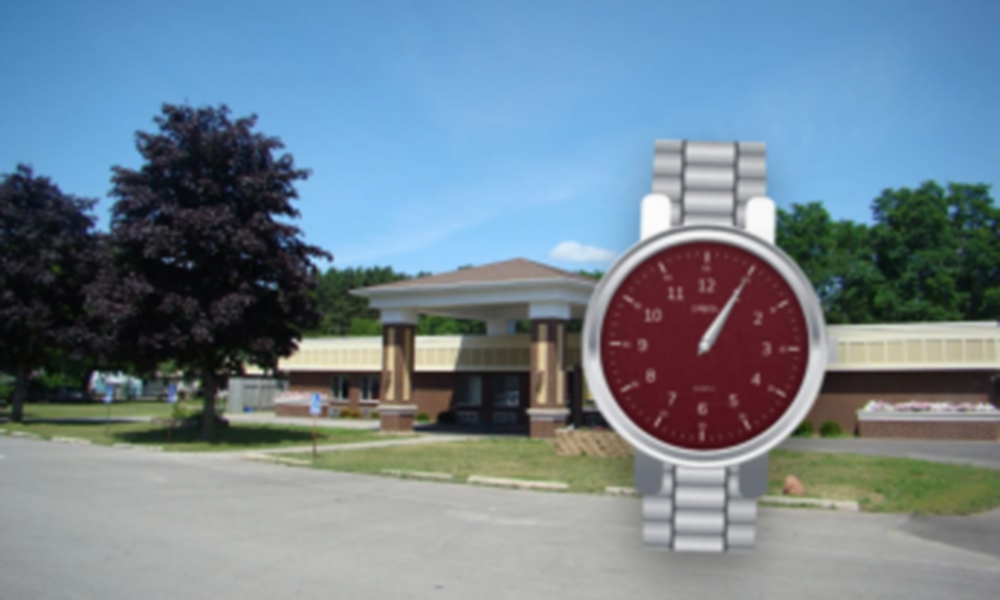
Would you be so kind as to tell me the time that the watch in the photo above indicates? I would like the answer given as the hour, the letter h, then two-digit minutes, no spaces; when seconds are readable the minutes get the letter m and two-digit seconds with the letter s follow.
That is 1h05
